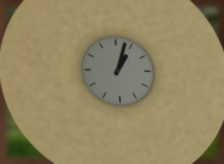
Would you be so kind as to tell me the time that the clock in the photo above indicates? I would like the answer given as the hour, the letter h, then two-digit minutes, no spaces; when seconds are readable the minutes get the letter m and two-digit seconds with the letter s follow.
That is 1h03
